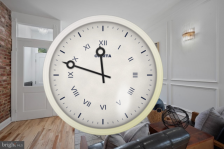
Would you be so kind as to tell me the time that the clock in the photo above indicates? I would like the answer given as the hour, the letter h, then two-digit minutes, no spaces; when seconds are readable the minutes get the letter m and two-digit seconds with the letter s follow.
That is 11h48
